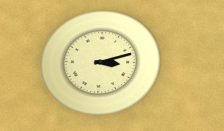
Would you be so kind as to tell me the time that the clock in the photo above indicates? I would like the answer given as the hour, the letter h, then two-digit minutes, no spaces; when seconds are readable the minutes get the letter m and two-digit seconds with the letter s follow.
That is 3h12
